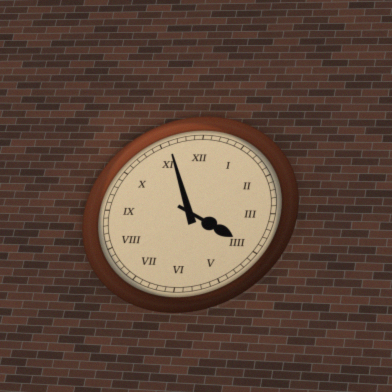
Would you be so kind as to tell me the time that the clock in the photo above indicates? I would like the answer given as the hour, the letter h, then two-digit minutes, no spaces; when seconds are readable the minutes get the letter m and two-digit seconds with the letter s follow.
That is 3h56
